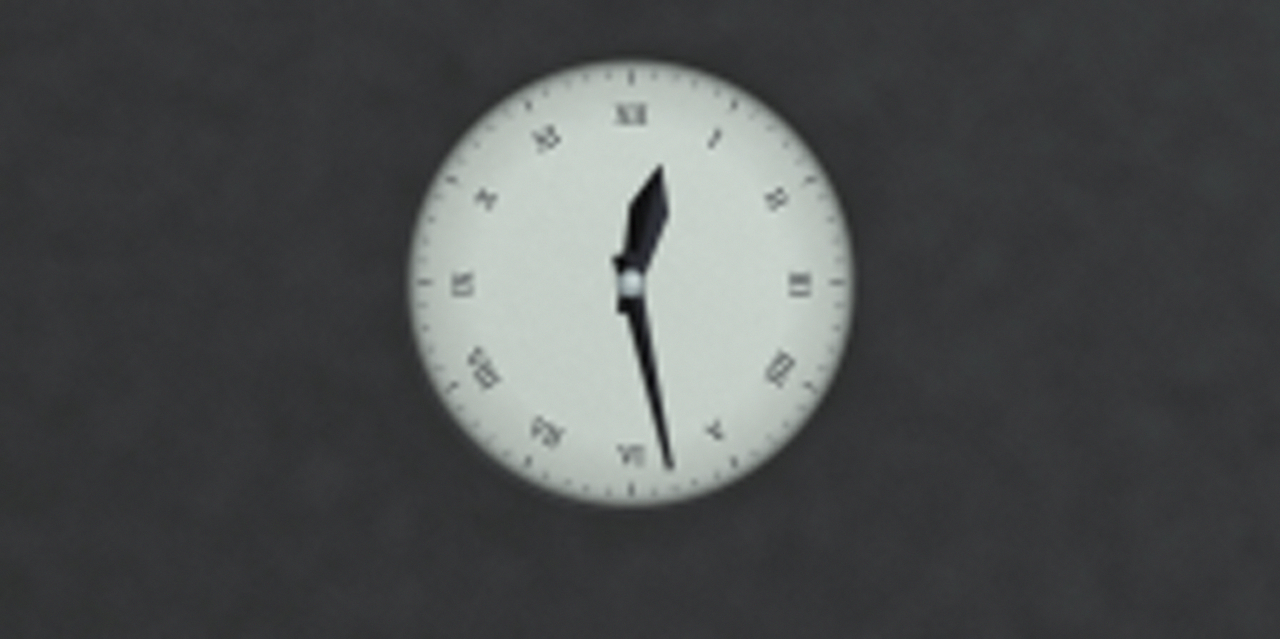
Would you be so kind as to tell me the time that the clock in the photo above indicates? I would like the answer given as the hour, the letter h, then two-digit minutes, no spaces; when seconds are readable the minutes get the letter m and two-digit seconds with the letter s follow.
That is 12h28
